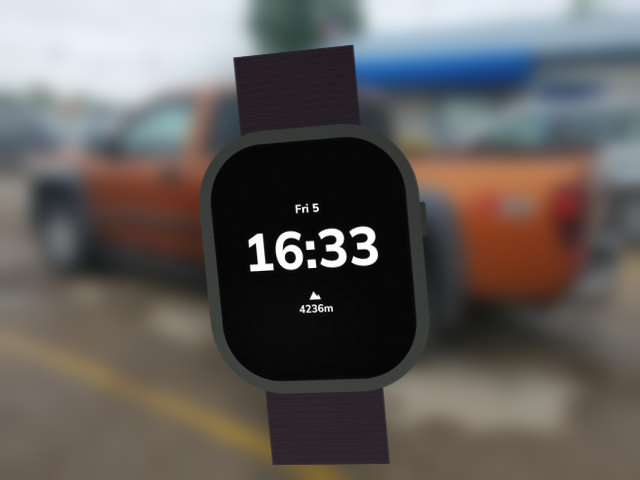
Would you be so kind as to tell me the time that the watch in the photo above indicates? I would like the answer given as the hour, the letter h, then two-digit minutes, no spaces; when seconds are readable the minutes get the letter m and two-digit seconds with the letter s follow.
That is 16h33
